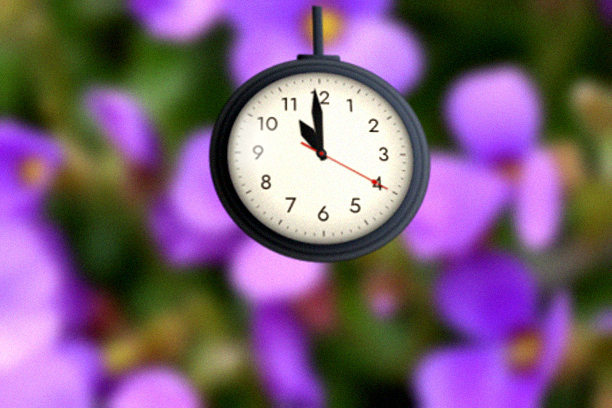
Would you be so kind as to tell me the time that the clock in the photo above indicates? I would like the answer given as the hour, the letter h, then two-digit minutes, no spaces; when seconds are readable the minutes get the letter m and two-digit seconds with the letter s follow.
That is 10h59m20s
